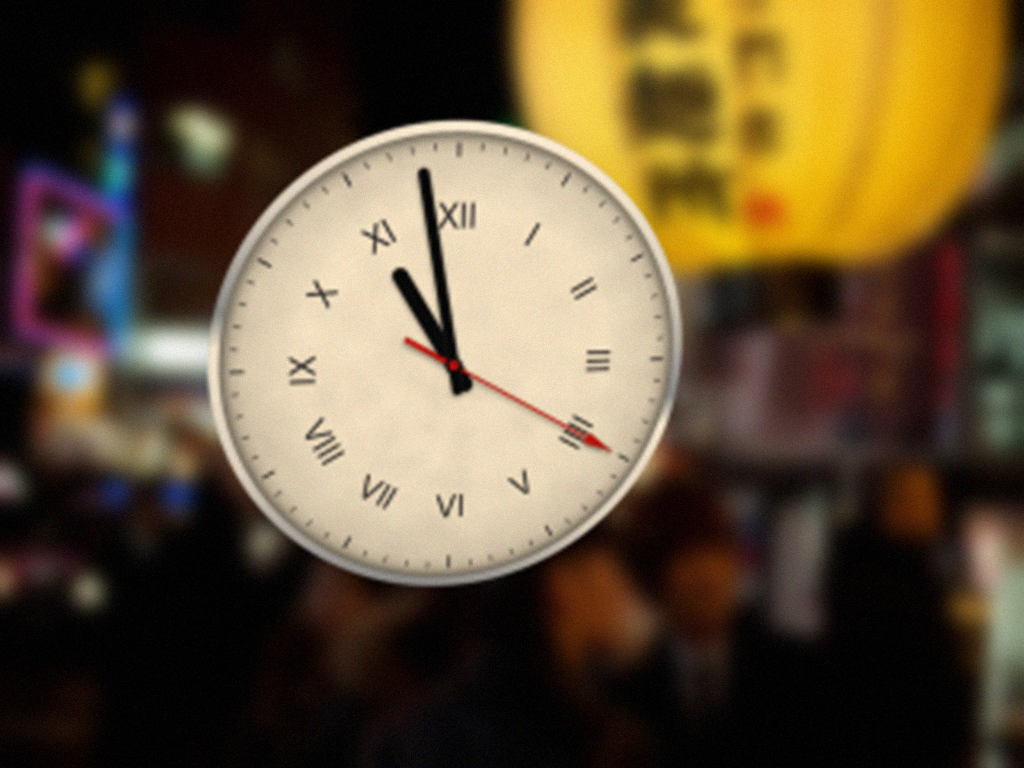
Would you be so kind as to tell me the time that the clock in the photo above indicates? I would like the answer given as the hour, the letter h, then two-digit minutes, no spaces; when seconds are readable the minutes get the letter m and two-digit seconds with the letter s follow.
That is 10h58m20s
